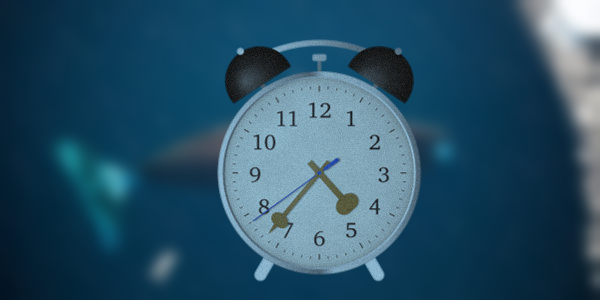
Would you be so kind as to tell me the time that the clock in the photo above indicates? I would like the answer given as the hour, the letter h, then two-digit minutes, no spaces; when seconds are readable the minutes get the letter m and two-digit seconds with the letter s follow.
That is 4h36m39s
